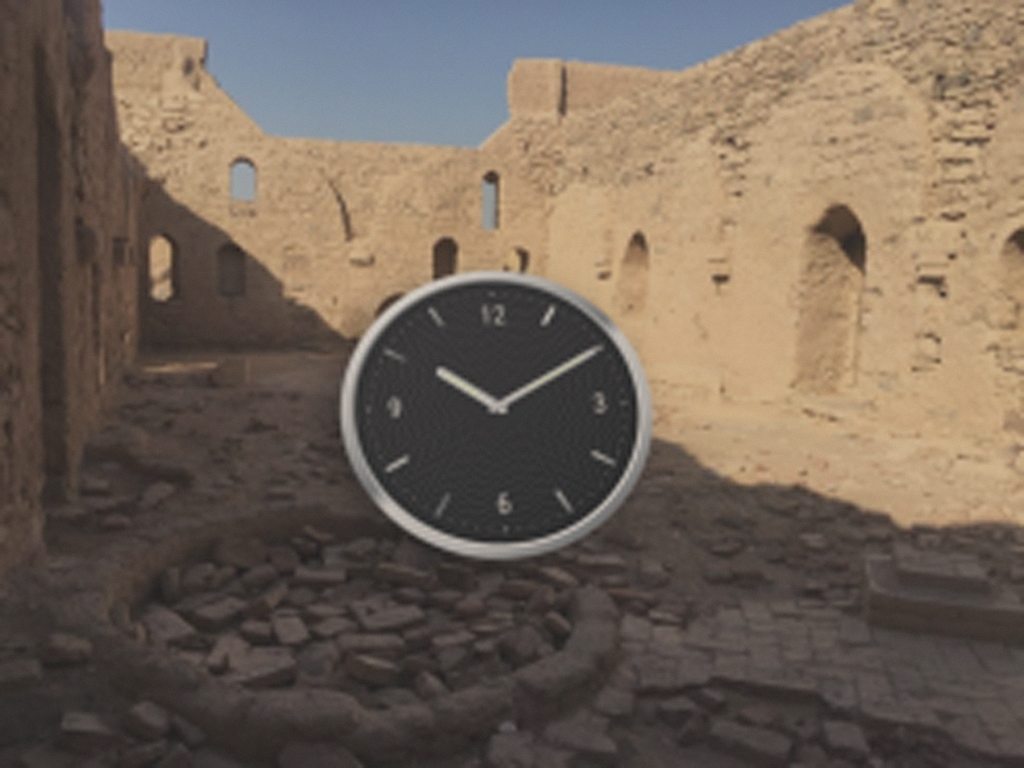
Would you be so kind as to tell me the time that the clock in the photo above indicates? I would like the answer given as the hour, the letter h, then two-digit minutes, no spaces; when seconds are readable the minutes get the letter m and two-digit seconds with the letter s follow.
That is 10h10
